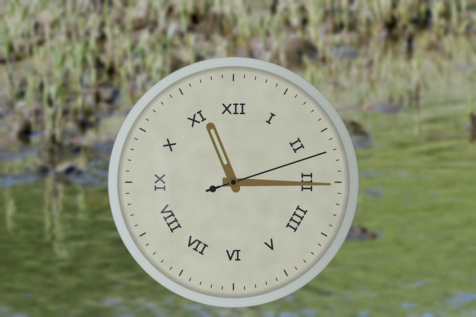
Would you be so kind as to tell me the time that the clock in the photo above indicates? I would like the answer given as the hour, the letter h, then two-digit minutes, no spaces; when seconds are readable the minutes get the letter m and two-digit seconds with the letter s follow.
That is 11h15m12s
